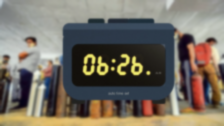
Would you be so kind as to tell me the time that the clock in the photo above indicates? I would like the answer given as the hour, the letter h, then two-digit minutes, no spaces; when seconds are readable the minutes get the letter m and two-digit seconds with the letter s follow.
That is 6h26
